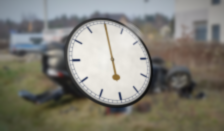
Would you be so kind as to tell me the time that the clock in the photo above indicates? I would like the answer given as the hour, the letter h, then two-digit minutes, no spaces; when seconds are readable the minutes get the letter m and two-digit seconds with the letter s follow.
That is 6h00
